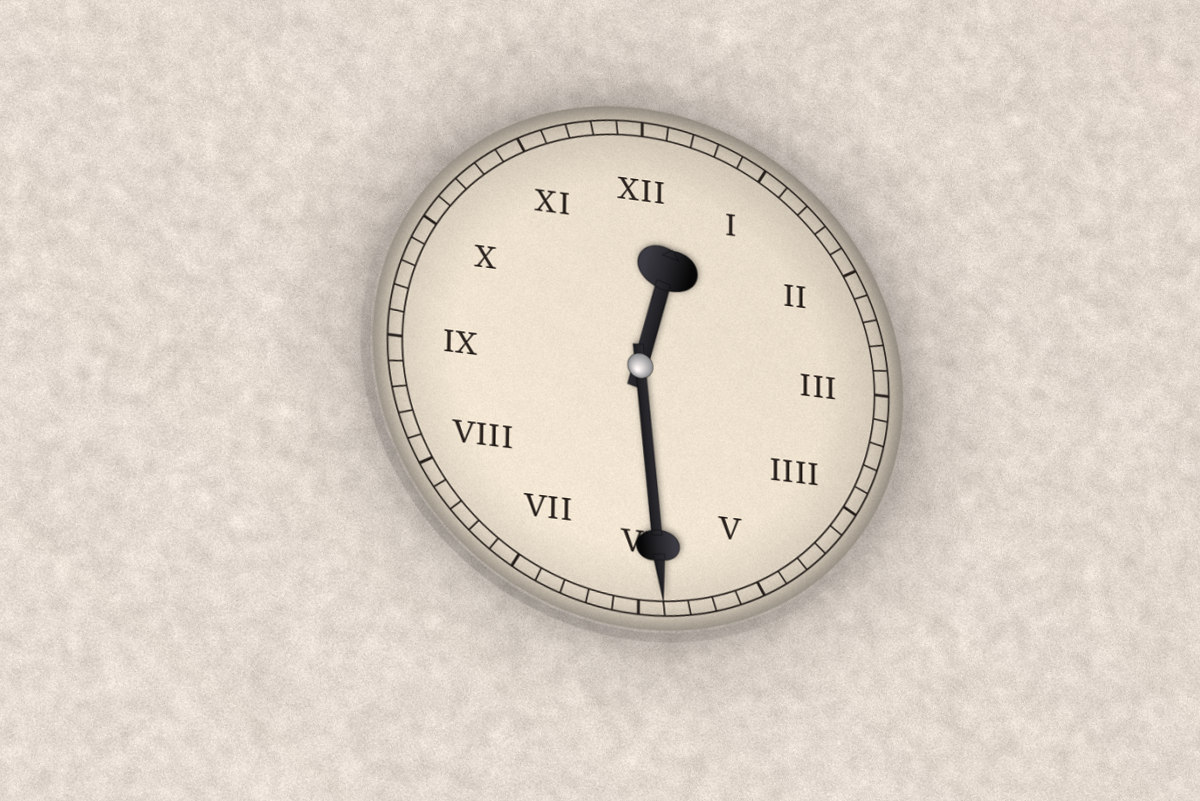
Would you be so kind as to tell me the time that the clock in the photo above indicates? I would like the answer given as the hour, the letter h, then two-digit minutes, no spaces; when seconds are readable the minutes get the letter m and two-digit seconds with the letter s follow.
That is 12h29
